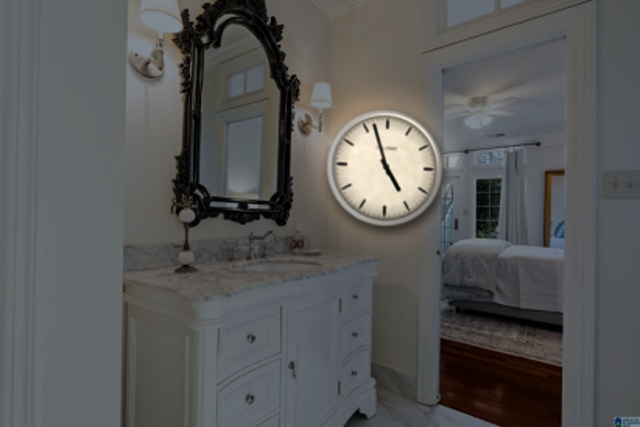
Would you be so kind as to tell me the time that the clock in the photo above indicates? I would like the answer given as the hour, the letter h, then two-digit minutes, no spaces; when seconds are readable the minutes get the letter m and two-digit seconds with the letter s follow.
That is 4h57
